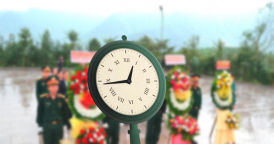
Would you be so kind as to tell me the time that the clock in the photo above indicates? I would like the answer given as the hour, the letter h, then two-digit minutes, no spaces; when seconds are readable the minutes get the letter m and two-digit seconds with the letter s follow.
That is 12h44
